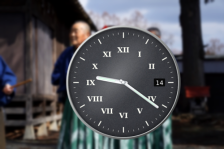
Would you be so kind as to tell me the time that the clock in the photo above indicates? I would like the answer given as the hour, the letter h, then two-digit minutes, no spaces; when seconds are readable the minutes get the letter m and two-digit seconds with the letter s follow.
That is 9h21
